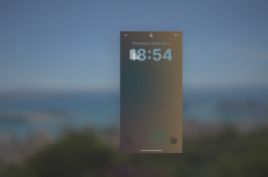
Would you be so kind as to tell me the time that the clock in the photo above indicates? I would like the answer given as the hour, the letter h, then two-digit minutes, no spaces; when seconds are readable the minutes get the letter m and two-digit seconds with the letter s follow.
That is 18h54
